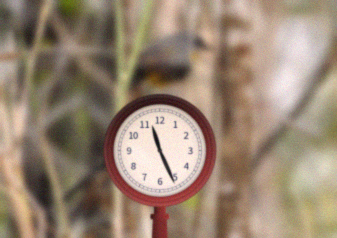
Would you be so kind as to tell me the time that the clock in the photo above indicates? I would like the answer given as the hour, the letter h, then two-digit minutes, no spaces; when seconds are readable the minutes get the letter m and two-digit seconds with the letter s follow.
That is 11h26
